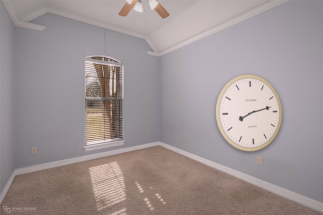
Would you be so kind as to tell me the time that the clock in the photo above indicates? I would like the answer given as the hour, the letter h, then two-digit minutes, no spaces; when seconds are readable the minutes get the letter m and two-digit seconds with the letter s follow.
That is 8h13
